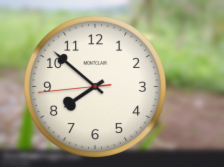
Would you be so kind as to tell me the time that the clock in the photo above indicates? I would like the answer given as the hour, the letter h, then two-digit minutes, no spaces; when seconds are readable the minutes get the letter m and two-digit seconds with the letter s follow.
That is 7h51m44s
